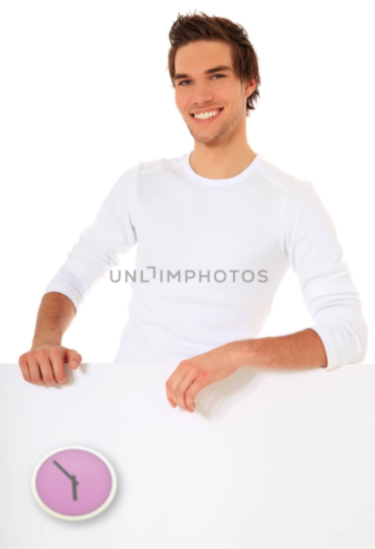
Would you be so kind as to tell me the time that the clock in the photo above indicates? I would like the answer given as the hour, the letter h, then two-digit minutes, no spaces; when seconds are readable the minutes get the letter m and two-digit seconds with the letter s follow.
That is 5h53
